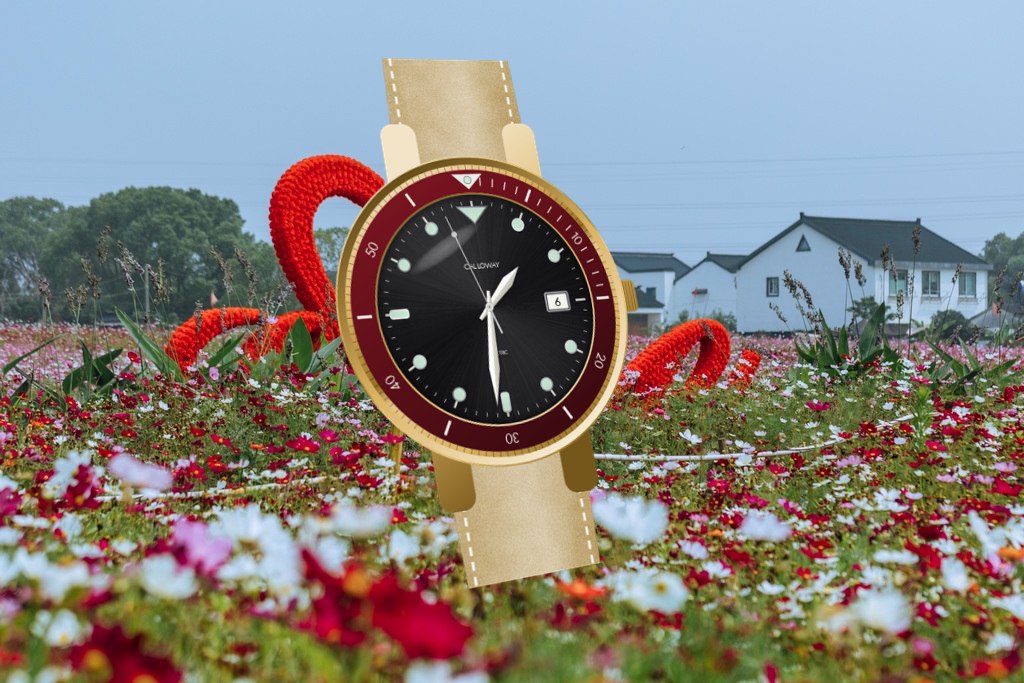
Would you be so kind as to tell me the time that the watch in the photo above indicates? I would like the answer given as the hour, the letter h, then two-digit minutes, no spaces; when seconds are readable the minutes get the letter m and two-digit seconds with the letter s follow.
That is 1h30m57s
